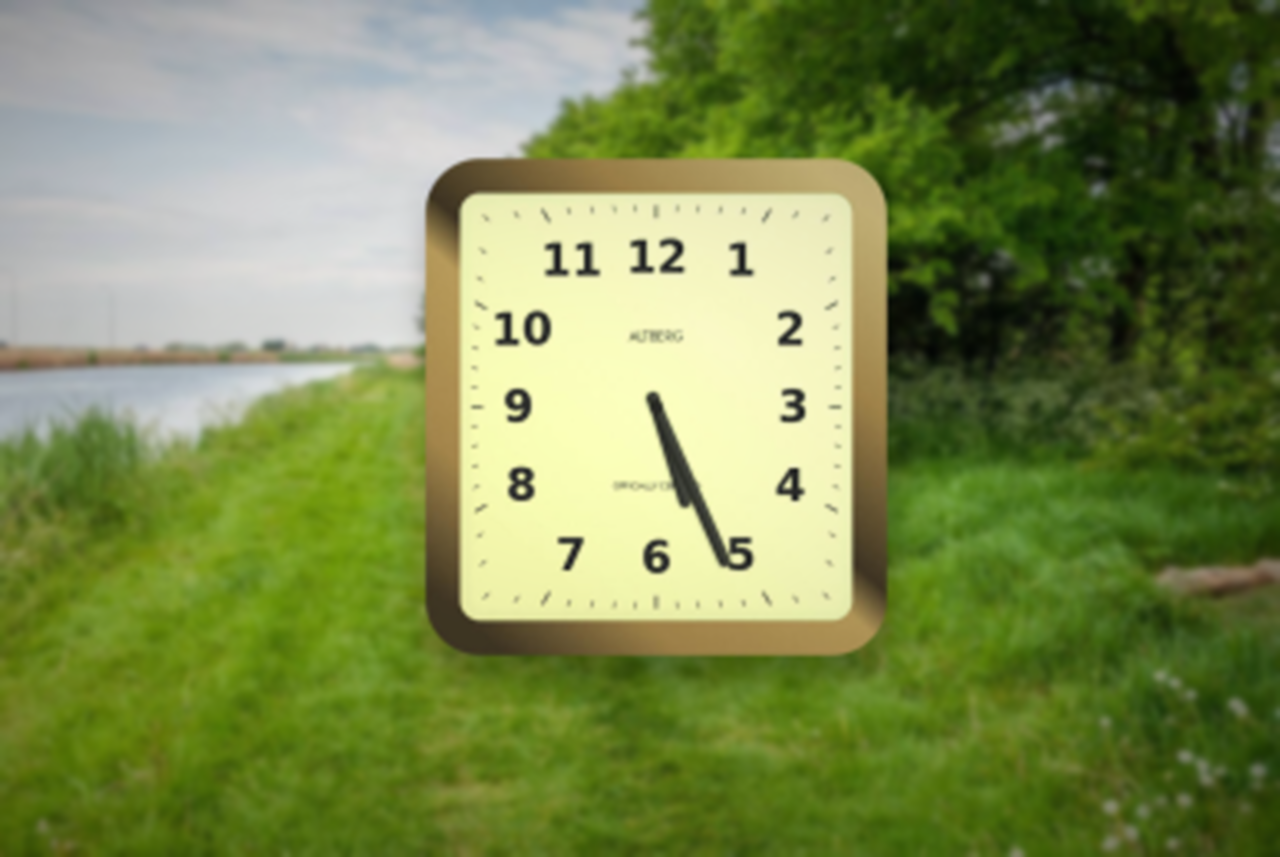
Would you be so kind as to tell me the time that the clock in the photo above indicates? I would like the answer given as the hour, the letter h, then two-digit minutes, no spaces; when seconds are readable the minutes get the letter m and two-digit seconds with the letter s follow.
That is 5h26
